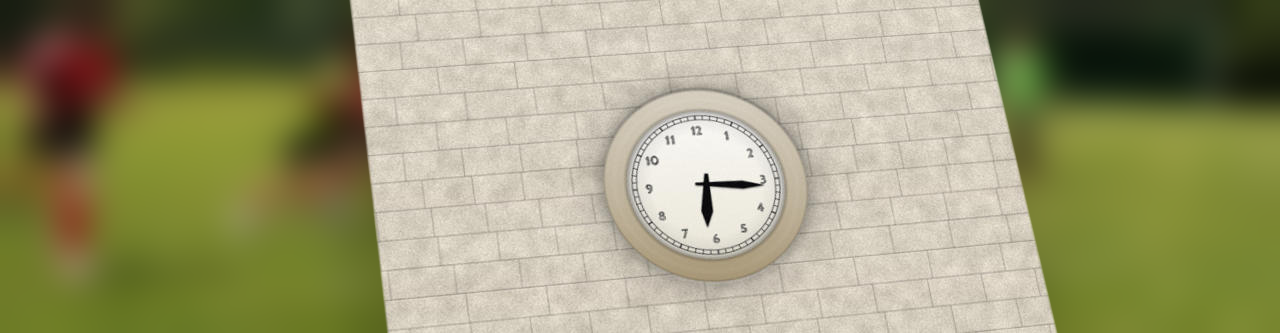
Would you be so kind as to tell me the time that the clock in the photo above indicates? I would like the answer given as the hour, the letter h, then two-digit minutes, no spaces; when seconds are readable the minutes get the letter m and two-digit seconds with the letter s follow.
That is 6h16
